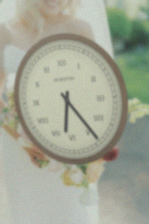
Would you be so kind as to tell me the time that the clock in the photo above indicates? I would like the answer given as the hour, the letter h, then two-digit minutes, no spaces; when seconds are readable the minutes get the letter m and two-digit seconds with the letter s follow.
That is 6h24
